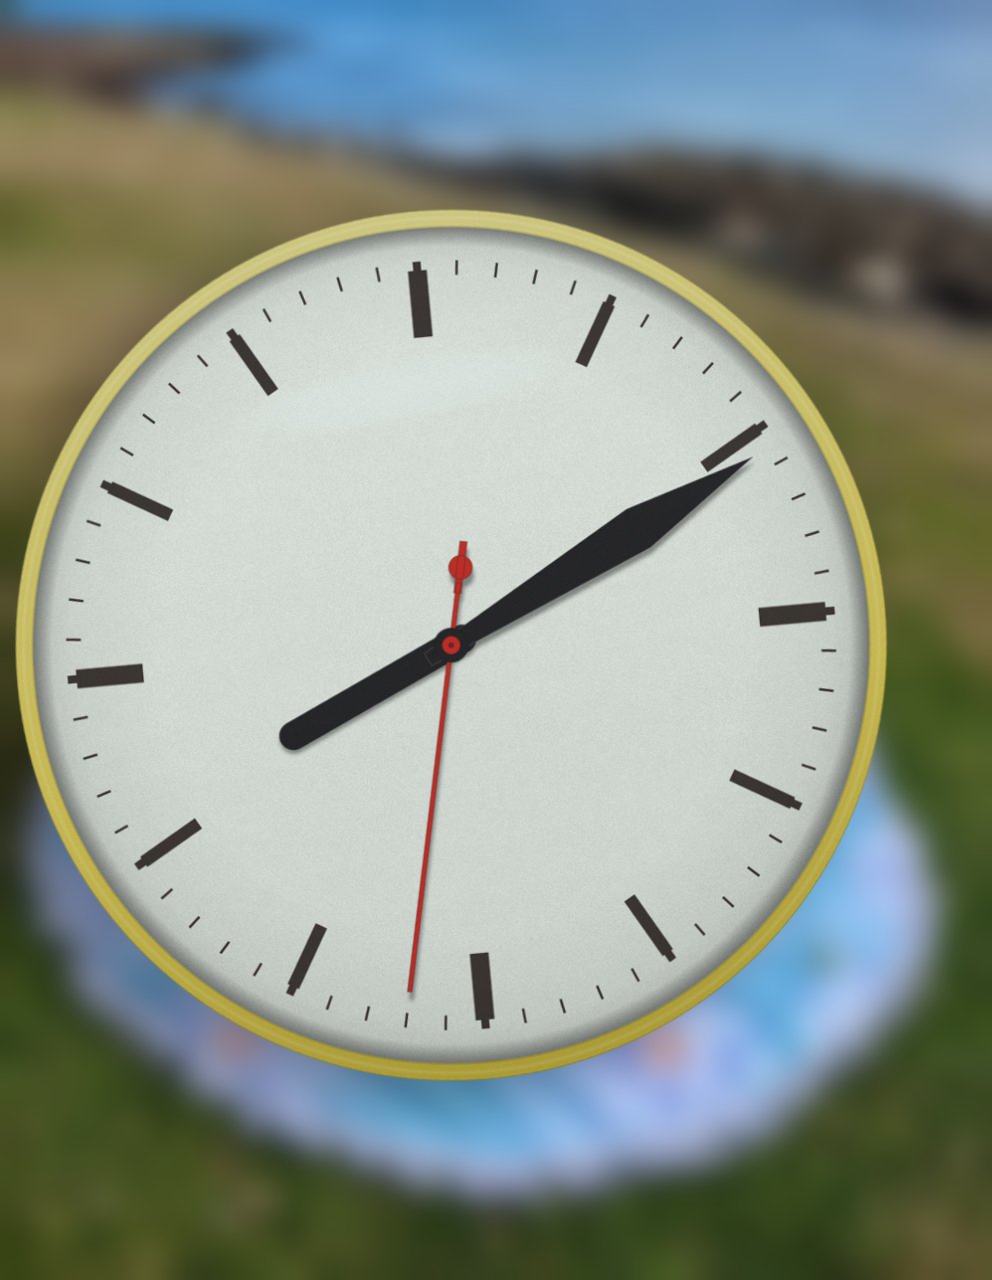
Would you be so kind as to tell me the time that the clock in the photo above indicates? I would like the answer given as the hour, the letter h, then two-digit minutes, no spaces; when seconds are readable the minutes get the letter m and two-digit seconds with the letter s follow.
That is 8h10m32s
